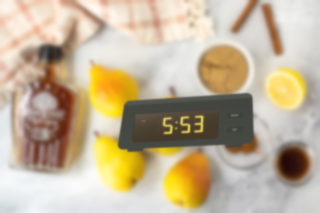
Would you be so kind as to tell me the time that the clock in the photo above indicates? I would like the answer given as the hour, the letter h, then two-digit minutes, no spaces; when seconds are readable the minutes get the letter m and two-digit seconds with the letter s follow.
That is 5h53
